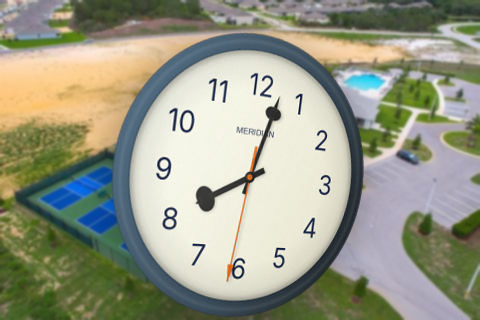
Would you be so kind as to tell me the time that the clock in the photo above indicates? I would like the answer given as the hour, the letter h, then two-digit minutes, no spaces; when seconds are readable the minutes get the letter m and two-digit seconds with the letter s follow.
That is 8h02m31s
